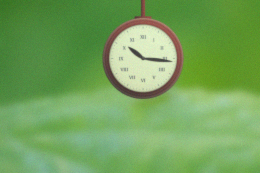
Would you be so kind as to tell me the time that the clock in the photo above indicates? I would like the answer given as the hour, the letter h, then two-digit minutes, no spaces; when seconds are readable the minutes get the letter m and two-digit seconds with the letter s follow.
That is 10h16
